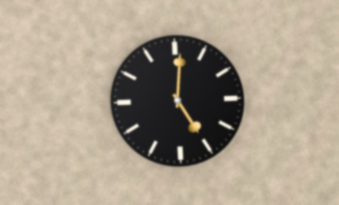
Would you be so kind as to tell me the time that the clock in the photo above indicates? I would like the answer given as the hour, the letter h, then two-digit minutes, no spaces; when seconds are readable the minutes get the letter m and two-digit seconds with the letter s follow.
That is 5h01
